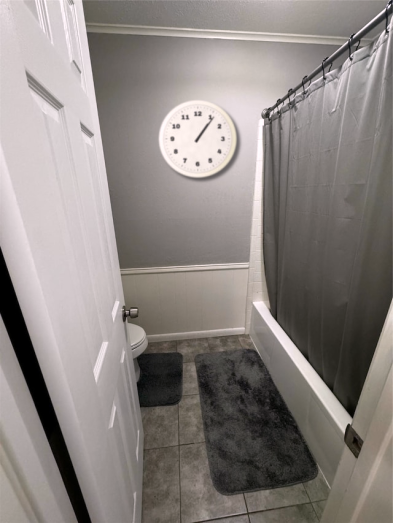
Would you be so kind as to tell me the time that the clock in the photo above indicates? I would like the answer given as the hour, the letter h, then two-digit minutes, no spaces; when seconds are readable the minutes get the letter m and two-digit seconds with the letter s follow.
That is 1h06
